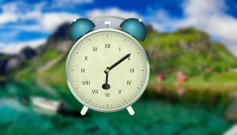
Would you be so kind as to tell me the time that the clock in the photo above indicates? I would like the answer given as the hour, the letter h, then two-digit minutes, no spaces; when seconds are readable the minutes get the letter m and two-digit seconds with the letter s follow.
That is 6h09
